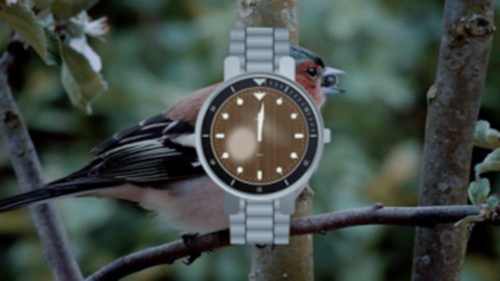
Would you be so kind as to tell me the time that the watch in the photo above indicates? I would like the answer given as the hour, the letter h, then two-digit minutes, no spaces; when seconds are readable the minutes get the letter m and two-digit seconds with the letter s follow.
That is 12h01
